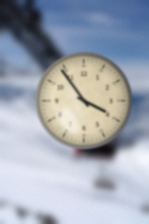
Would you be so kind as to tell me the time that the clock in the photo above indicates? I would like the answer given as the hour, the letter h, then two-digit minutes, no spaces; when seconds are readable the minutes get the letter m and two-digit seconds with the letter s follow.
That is 3h54
